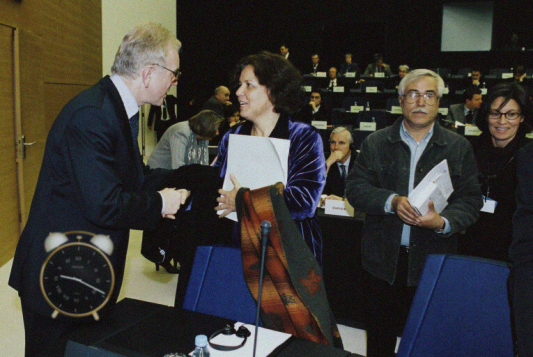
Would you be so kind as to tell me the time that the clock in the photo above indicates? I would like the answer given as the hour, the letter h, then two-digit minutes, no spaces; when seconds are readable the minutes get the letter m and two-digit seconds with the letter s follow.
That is 9h19
